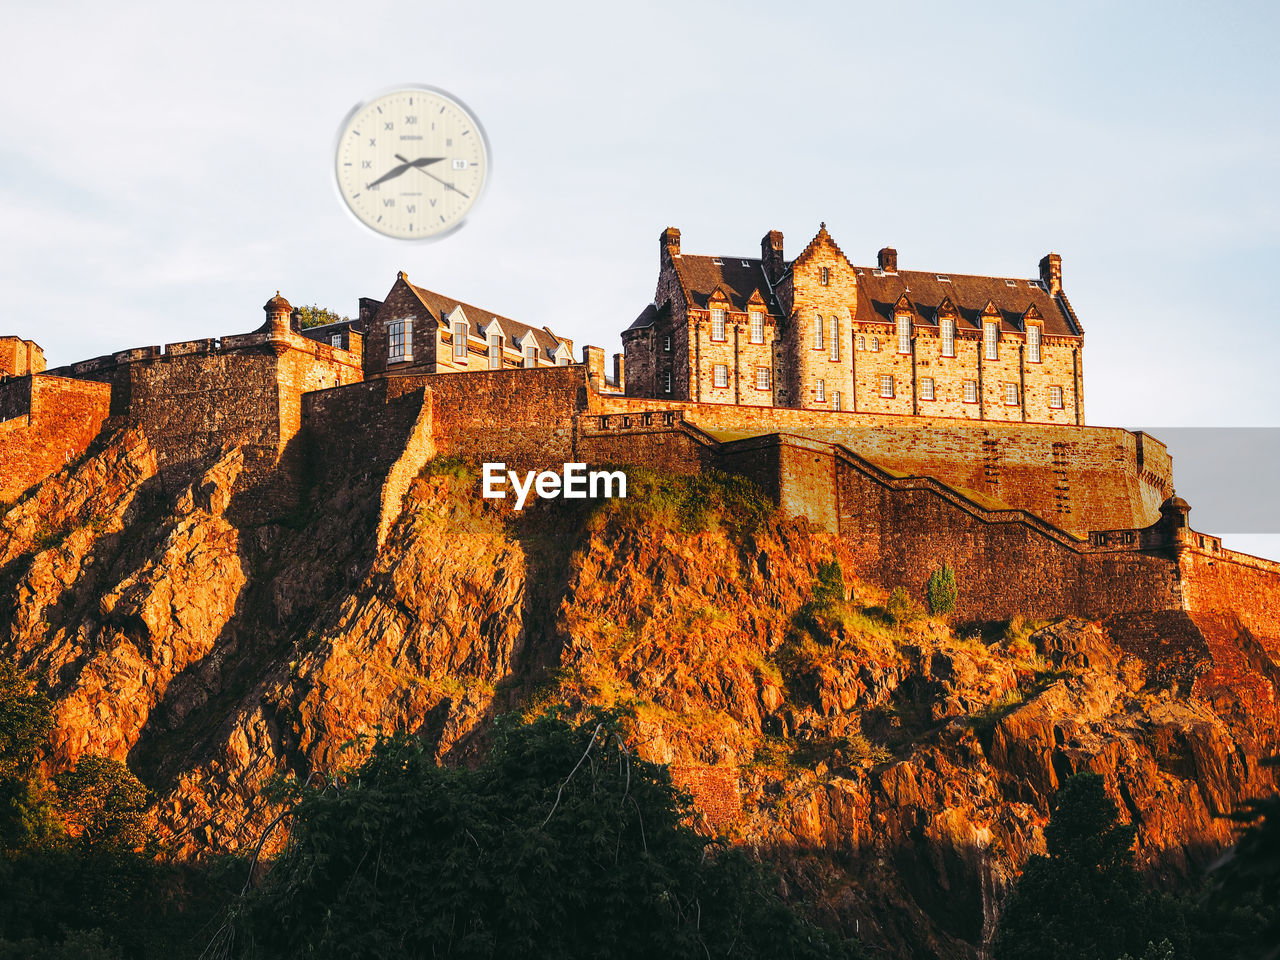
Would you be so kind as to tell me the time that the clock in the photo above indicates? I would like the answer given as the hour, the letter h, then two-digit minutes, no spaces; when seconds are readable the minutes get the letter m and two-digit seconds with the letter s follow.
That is 2h40m20s
